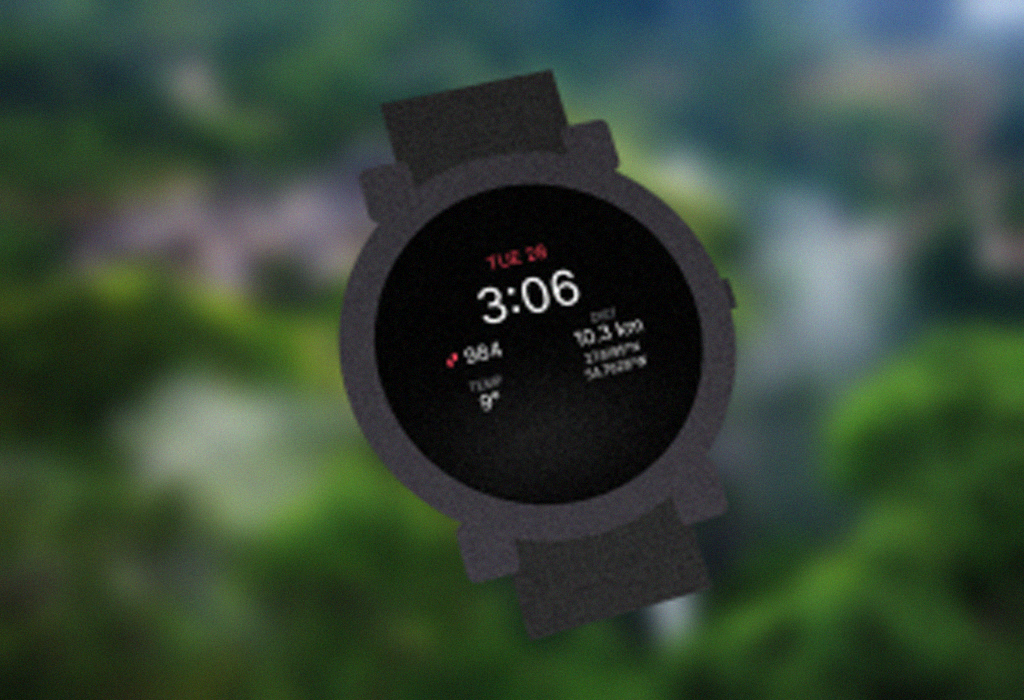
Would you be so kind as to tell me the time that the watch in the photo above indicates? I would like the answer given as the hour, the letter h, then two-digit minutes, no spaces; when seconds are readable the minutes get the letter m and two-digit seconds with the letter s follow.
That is 3h06
